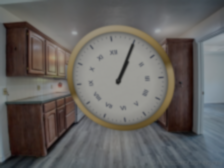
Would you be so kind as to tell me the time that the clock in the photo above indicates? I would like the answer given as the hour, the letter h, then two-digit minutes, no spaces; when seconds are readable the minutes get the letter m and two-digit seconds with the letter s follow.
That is 1h05
